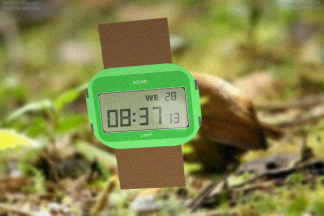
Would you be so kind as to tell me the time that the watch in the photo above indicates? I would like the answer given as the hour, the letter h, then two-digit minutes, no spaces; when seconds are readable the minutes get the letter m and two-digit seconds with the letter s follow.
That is 8h37m13s
